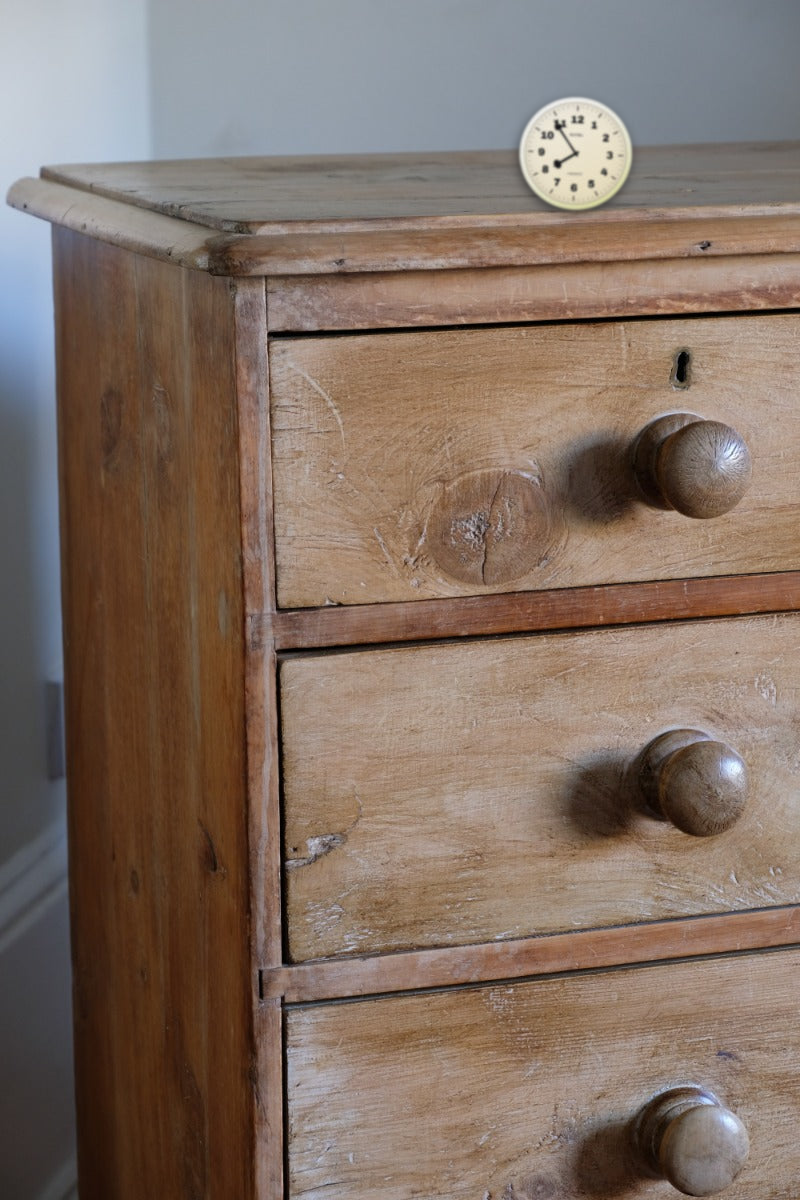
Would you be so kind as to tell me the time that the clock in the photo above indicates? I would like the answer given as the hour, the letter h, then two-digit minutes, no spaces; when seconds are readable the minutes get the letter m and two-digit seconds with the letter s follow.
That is 7h54
